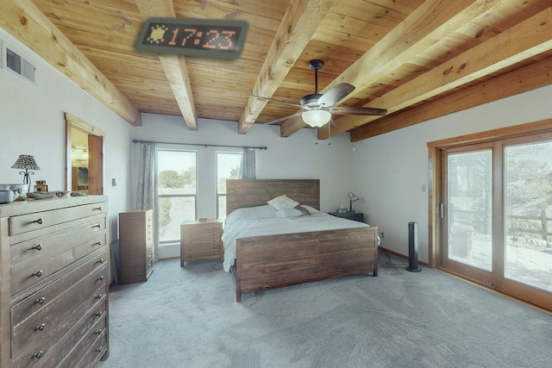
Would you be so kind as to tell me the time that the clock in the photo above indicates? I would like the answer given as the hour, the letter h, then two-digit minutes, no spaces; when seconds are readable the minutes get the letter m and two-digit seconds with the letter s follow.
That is 17h23
